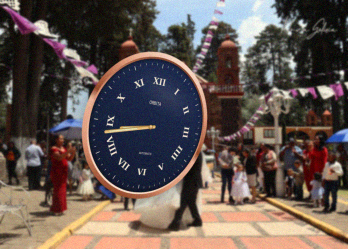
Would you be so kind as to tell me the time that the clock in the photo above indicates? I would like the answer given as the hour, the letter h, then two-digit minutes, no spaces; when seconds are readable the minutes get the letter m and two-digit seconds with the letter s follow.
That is 8h43
